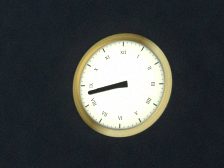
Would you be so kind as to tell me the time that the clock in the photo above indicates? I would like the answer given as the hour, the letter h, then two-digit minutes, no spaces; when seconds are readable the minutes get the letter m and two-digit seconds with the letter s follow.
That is 8h43
